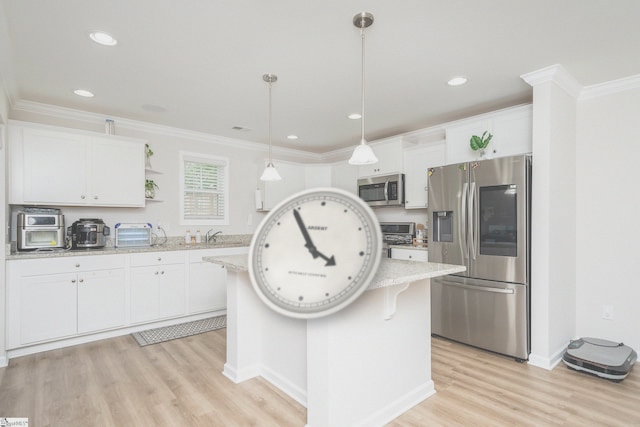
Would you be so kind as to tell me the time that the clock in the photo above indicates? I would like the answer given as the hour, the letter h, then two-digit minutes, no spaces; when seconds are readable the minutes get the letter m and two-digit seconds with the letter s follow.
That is 3h54
